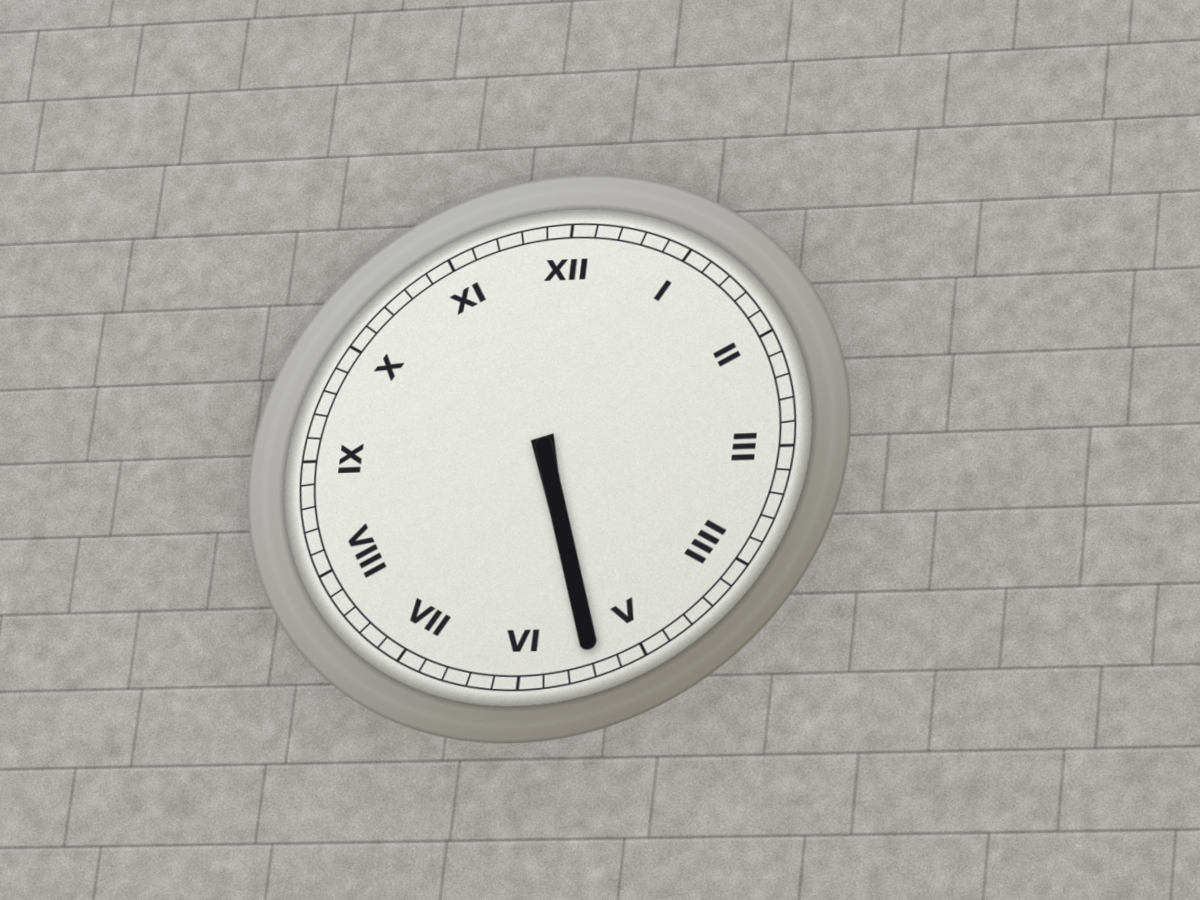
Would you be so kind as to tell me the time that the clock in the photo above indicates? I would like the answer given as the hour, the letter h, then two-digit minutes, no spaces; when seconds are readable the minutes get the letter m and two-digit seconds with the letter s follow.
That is 5h27
